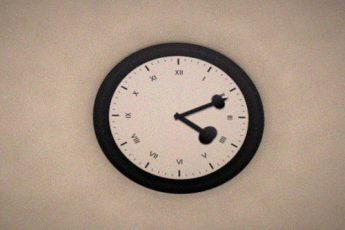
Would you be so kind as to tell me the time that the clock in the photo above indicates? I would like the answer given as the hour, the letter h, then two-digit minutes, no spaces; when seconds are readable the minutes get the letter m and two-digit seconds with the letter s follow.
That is 4h11
